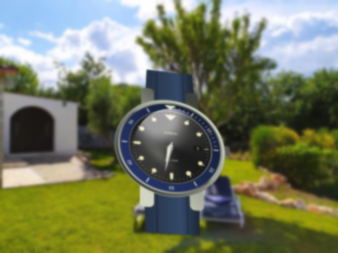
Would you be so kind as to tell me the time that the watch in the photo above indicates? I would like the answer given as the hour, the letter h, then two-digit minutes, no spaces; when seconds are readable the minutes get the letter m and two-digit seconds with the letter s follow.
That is 6h32
